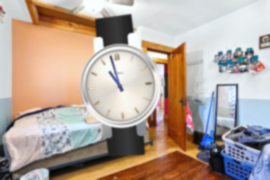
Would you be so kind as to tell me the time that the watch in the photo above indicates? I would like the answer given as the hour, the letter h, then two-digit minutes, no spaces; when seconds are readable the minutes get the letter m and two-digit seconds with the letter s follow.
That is 10h58
